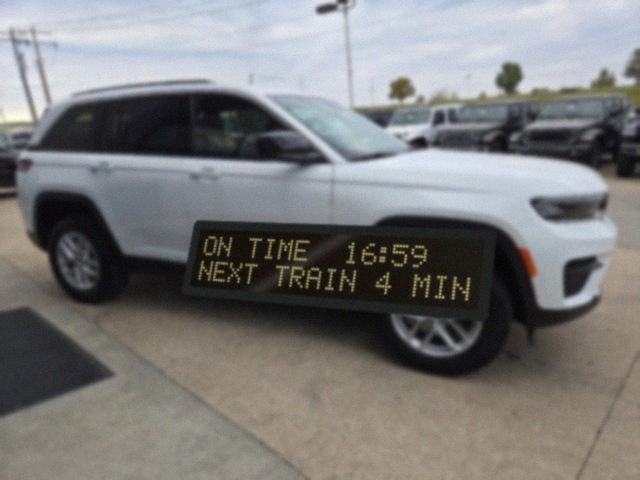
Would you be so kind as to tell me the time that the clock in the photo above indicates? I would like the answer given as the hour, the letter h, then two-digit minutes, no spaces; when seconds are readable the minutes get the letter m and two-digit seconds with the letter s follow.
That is 16h59
